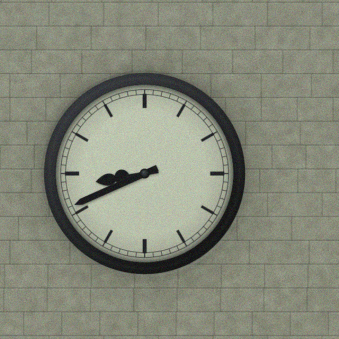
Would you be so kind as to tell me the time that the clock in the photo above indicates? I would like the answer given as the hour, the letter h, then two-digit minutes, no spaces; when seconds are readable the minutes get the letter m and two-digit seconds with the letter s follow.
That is 8h41
